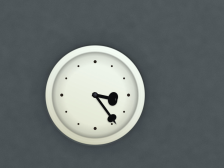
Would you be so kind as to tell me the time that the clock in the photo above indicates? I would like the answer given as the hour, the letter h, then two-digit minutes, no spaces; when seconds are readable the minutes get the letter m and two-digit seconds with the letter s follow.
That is 3h24
